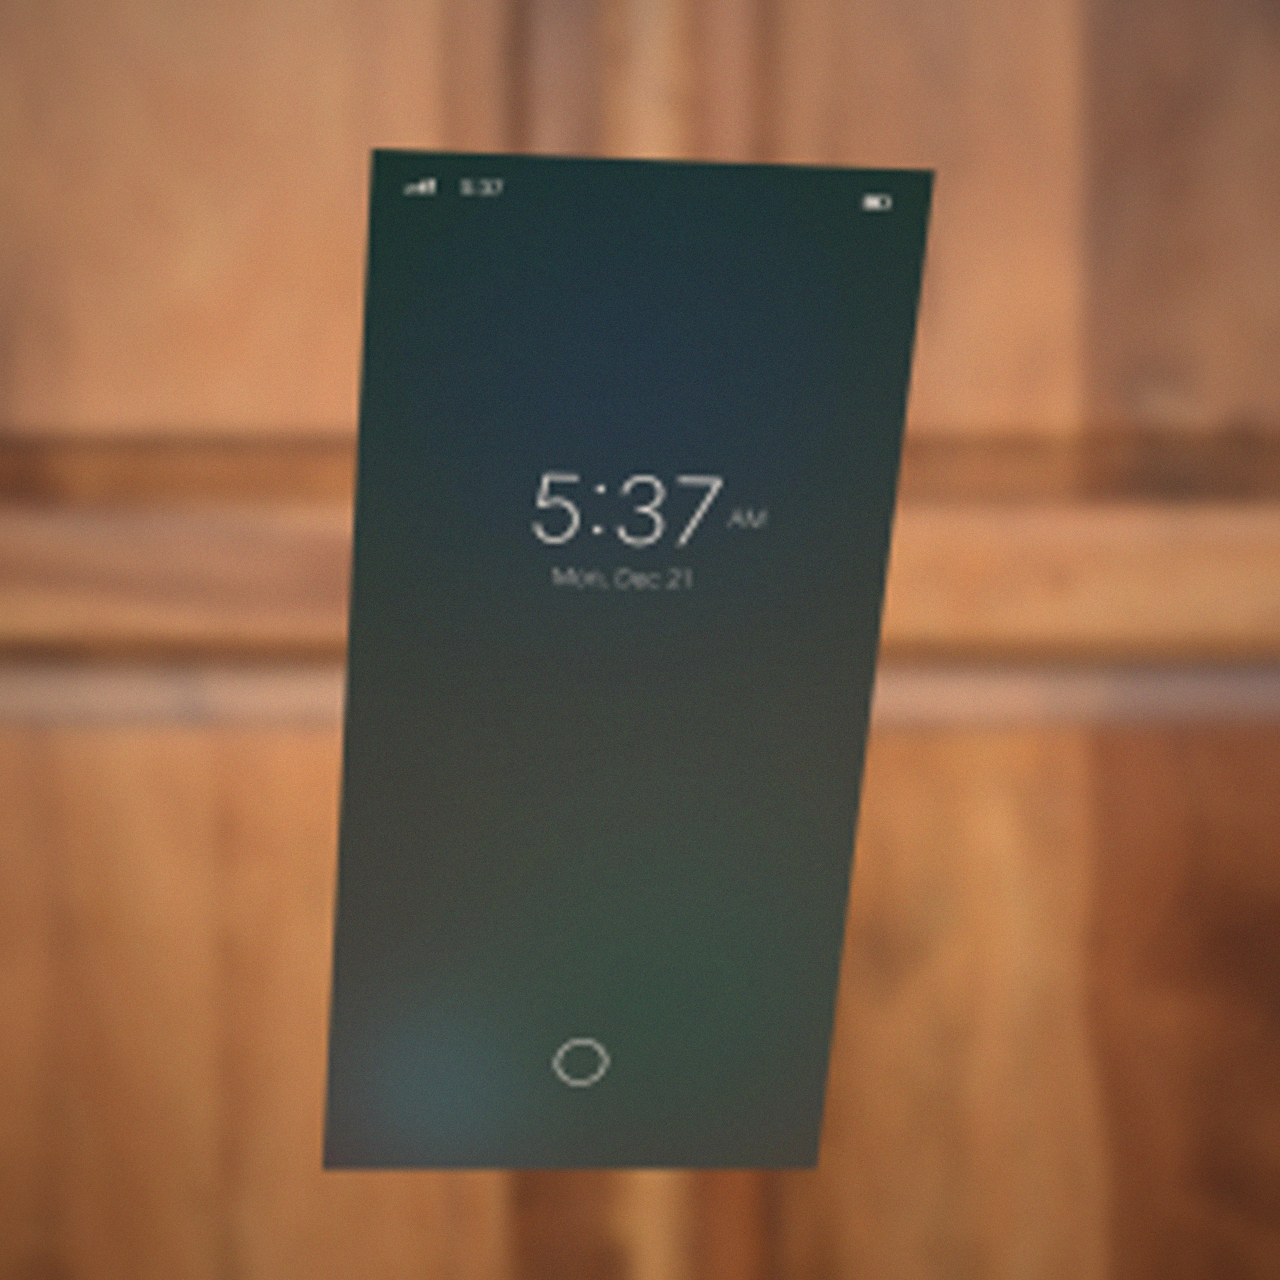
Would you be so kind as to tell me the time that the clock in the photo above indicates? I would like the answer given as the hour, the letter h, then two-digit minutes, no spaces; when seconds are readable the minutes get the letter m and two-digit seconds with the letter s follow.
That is 5h37
